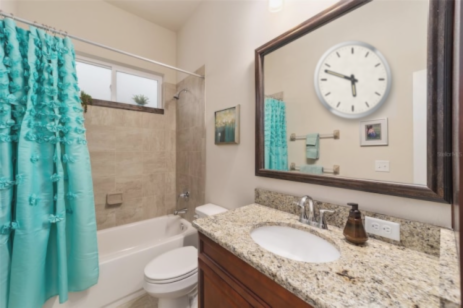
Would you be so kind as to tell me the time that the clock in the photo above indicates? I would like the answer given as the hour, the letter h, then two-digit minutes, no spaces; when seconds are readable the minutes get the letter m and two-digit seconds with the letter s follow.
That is 5h48
